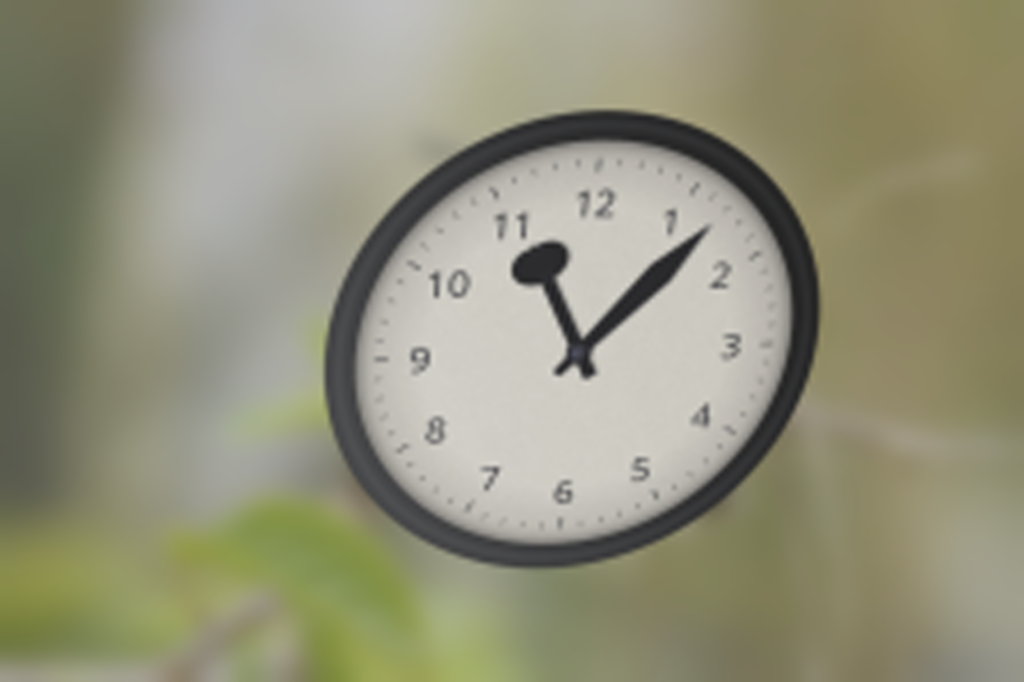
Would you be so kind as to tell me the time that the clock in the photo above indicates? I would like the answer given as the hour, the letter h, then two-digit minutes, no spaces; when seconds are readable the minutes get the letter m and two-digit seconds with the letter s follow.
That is 11h07
